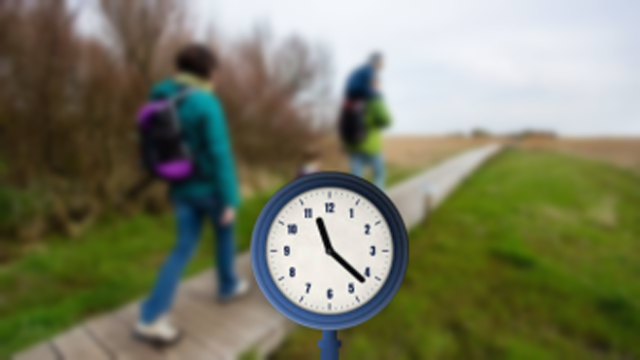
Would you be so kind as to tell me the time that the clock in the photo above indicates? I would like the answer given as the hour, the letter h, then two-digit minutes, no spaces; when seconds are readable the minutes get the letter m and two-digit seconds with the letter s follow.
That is 11h22
